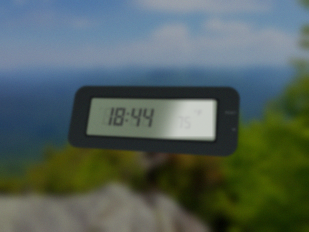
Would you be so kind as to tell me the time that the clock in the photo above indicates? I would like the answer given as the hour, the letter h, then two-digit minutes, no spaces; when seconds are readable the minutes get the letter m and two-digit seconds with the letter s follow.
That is 18h44
